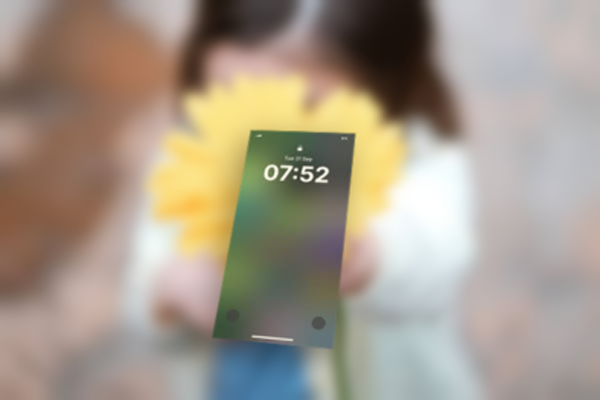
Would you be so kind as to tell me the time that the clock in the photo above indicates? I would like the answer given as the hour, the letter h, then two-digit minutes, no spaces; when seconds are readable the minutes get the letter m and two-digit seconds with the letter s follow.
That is 7h52
